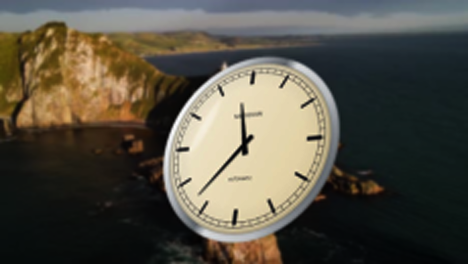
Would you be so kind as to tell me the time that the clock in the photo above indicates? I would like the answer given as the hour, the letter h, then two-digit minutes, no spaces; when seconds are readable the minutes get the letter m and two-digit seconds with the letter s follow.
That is 11h37
